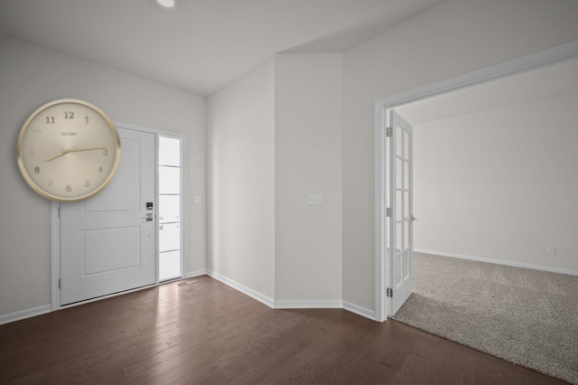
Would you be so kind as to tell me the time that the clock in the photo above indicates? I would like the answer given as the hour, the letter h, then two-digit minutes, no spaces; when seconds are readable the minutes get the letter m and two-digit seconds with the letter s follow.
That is 8h14
